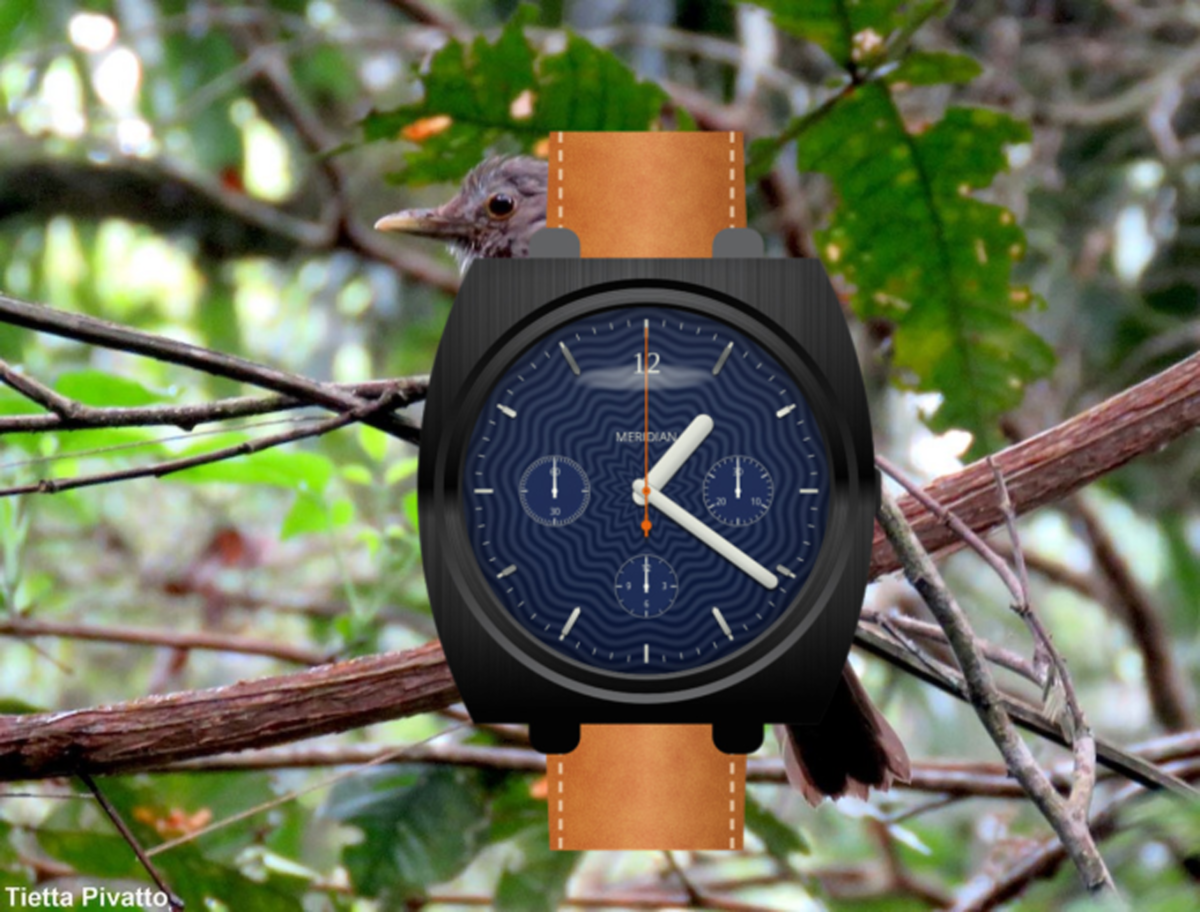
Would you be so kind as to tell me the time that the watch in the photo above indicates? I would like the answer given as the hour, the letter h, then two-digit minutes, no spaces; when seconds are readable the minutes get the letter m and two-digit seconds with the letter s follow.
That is 1h21
